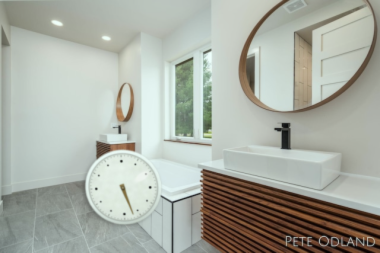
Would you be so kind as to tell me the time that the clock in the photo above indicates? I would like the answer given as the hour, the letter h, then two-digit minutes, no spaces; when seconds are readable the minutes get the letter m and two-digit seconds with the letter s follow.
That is 5h27
